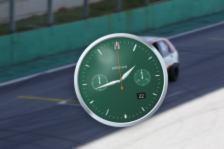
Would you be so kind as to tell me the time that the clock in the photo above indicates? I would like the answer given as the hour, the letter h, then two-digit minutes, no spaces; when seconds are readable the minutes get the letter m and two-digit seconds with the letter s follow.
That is 1h43
